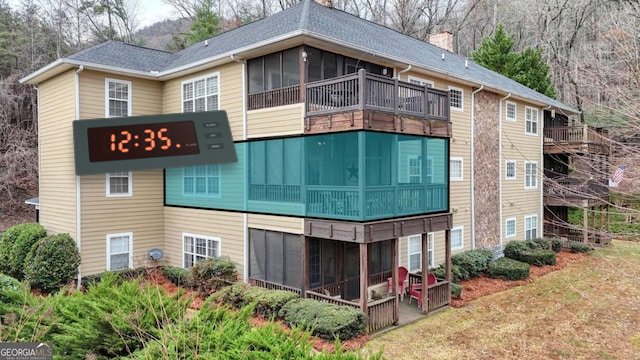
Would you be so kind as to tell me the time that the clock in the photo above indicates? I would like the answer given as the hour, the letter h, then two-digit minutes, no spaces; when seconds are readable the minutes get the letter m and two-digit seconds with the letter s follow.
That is 12h35
